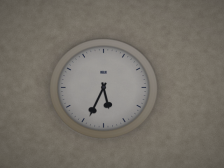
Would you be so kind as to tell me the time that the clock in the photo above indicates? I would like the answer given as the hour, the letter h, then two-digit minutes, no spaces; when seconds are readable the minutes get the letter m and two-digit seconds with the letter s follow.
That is 5h34
